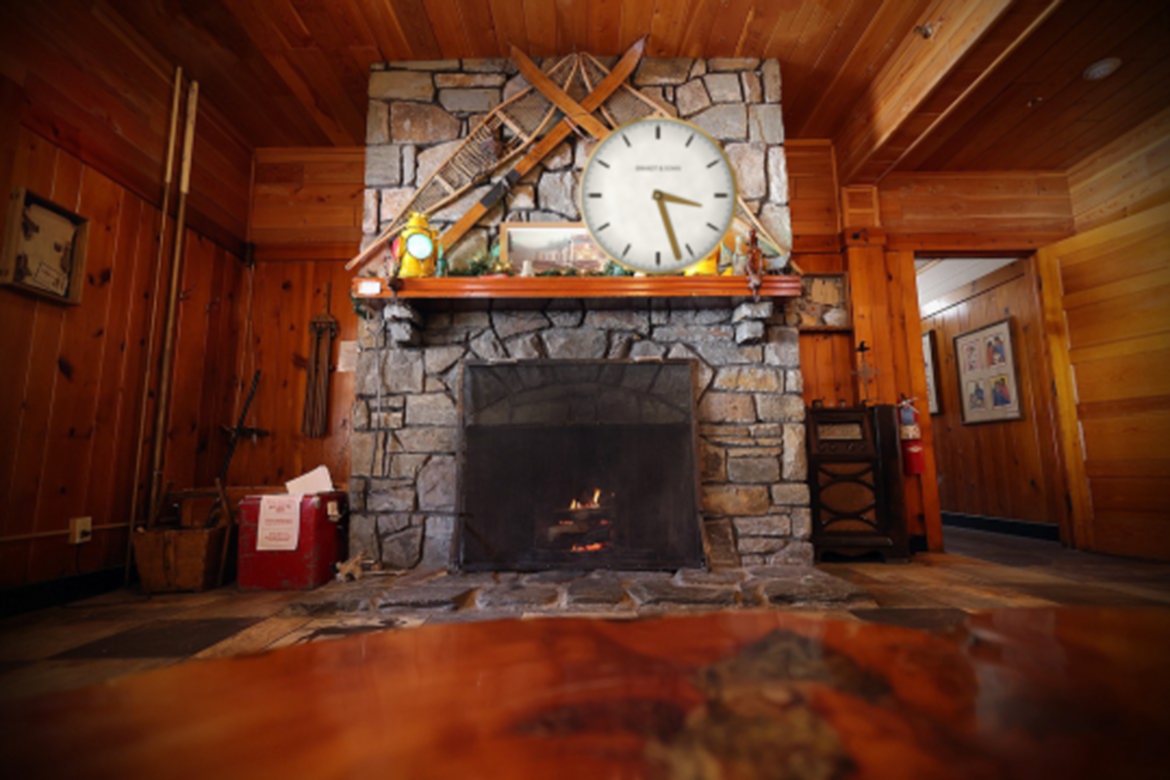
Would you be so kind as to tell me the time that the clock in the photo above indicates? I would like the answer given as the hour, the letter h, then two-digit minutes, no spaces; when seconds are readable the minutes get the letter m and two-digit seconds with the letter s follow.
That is 3h27
